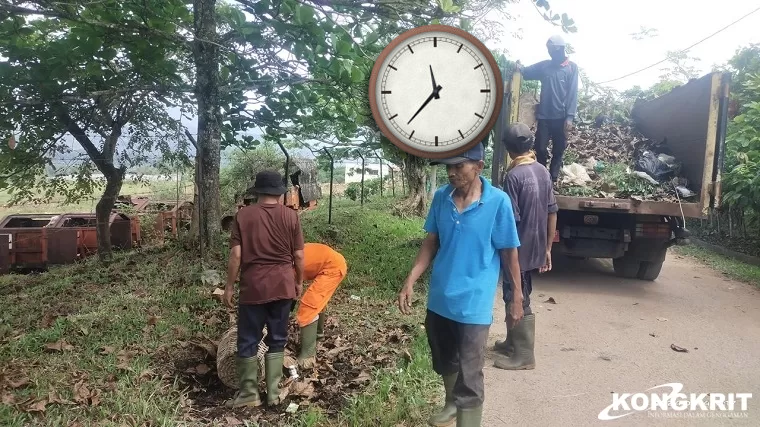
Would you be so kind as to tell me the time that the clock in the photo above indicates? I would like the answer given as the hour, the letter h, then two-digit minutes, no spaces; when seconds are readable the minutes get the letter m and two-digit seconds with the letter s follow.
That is 11h37
